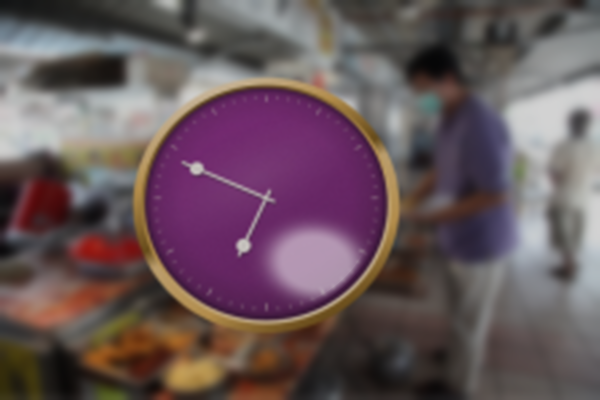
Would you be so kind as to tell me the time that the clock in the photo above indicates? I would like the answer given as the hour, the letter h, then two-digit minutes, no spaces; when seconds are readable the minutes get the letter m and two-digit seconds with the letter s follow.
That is 6h49
